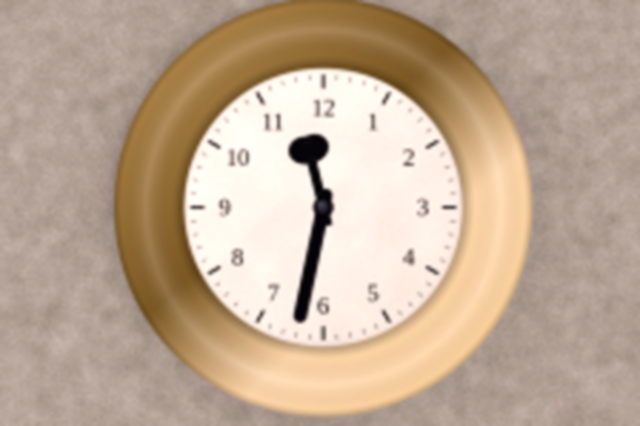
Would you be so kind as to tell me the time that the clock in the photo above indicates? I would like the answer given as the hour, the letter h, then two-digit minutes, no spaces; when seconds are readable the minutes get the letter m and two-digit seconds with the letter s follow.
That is 11h32
